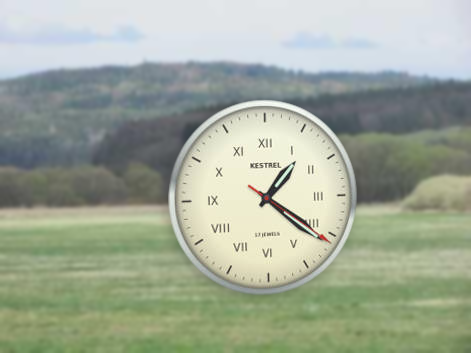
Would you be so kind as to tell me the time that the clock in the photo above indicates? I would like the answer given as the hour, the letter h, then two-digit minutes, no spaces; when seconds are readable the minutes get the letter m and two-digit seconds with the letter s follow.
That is 1h21m21s
